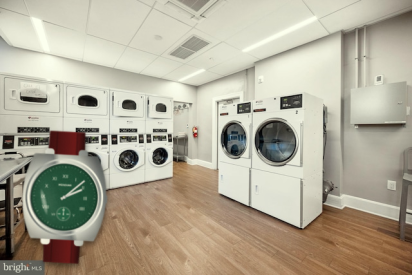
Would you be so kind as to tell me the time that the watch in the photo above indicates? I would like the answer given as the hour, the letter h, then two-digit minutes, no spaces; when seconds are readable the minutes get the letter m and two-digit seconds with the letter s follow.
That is 2h08
